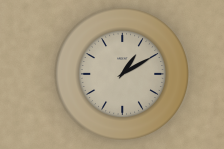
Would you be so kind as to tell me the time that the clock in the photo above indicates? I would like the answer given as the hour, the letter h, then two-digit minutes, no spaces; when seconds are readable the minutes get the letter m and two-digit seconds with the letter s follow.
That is 1h10
